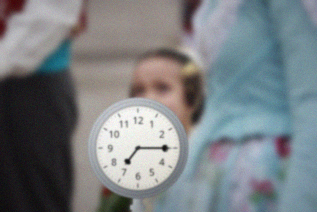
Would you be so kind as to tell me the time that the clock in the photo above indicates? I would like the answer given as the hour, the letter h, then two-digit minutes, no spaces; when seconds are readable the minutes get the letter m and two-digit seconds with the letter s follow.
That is 7h15
